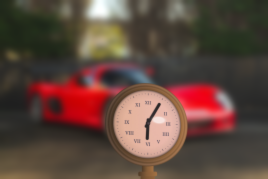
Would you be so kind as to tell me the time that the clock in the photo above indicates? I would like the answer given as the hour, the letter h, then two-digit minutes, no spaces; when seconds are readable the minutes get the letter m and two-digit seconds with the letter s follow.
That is 6h05
